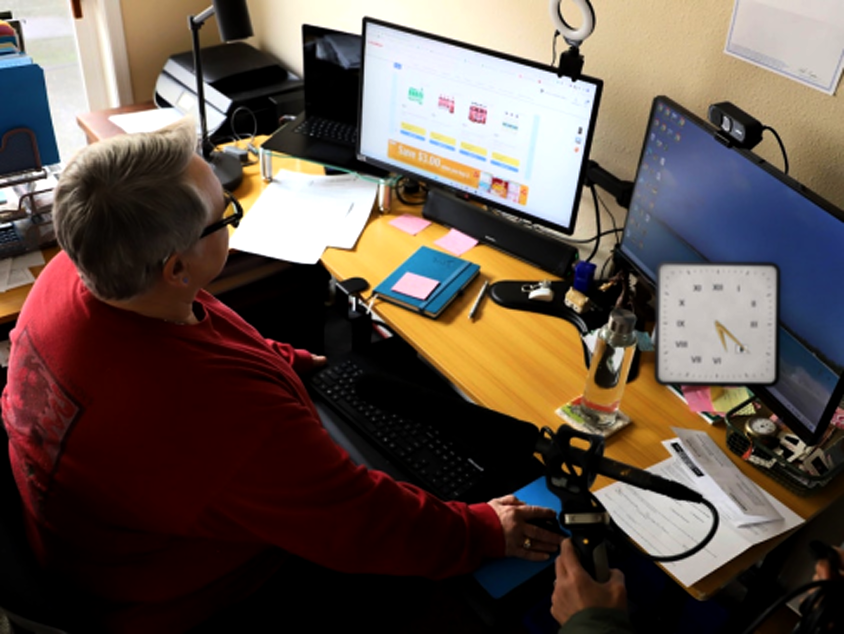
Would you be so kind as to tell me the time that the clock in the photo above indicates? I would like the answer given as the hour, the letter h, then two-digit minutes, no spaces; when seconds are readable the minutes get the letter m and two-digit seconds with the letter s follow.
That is 5h22
